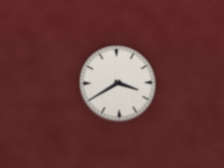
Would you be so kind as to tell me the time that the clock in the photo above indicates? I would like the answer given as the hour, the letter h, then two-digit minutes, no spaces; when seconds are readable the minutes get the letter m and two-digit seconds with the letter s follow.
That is 3h40
